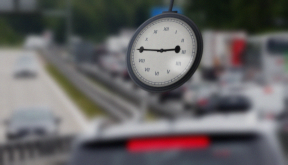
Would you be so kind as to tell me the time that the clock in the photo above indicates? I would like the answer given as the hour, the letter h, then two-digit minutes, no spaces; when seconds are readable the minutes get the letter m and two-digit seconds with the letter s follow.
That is 2h45
